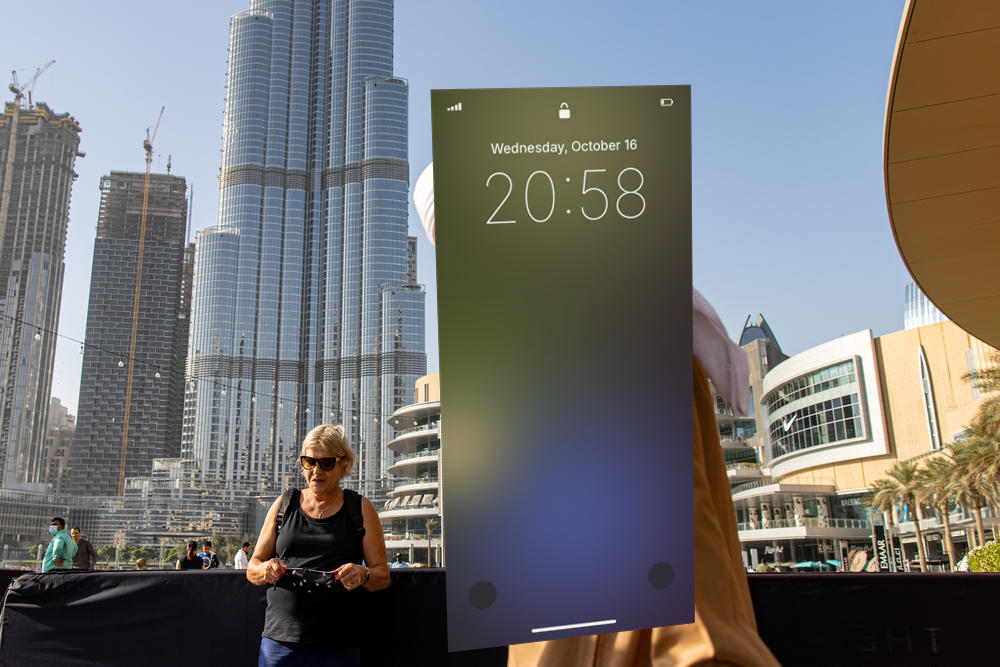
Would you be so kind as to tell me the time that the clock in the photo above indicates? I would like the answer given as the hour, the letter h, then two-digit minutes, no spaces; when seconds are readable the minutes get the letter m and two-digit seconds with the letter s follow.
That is 20h58
